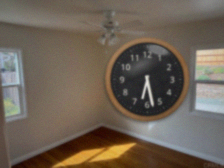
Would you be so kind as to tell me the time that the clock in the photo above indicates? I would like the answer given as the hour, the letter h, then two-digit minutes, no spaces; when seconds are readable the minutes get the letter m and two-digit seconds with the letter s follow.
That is 6h28
